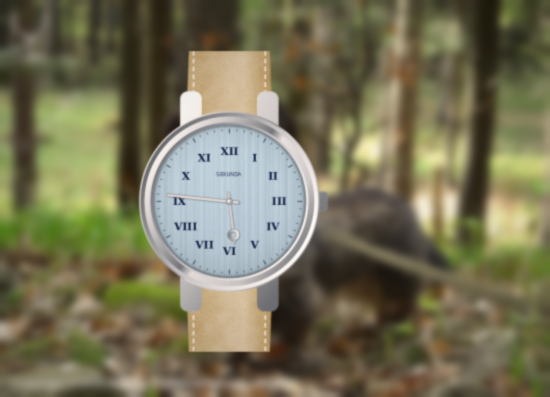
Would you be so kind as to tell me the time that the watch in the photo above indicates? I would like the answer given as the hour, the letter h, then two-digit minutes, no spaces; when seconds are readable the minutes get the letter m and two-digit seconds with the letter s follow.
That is 5h46
